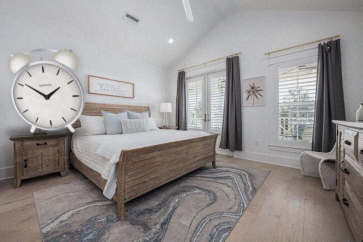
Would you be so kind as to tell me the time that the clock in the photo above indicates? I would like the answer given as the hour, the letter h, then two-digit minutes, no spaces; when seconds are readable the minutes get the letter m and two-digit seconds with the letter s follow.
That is 1h51
